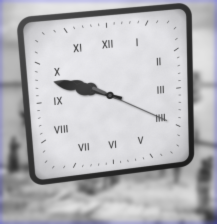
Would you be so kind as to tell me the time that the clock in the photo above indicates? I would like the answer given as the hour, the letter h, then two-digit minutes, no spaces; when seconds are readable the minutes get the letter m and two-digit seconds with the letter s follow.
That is 9h48m20s
